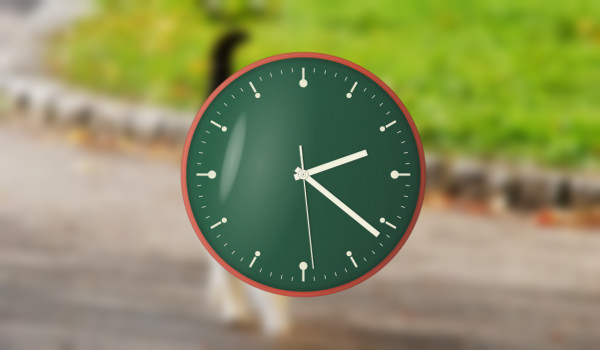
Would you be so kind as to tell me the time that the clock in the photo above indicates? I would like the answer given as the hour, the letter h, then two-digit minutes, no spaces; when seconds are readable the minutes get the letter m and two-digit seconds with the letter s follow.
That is 2h21m29s
